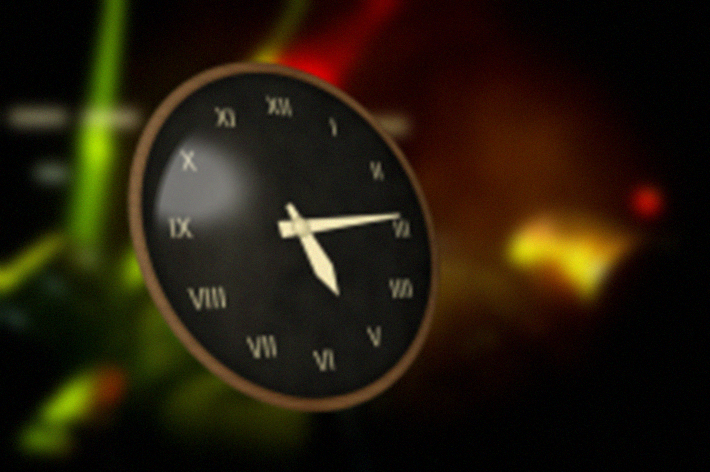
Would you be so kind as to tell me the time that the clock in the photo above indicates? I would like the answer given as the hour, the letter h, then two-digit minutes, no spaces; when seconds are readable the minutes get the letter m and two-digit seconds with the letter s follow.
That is 5h14
